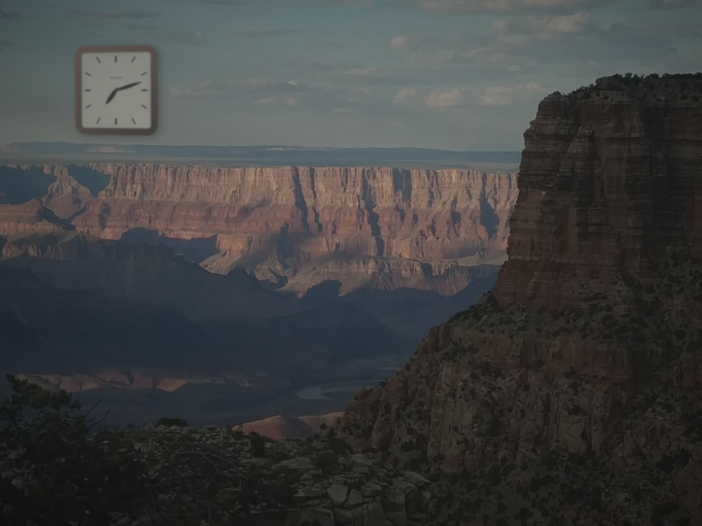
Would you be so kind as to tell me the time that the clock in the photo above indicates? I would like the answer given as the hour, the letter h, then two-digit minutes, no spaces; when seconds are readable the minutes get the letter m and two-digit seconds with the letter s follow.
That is 7h12
